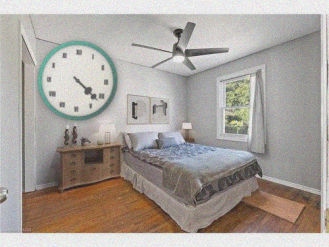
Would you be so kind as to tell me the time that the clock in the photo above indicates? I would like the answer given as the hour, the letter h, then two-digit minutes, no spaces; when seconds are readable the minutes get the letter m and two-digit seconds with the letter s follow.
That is 4h22
